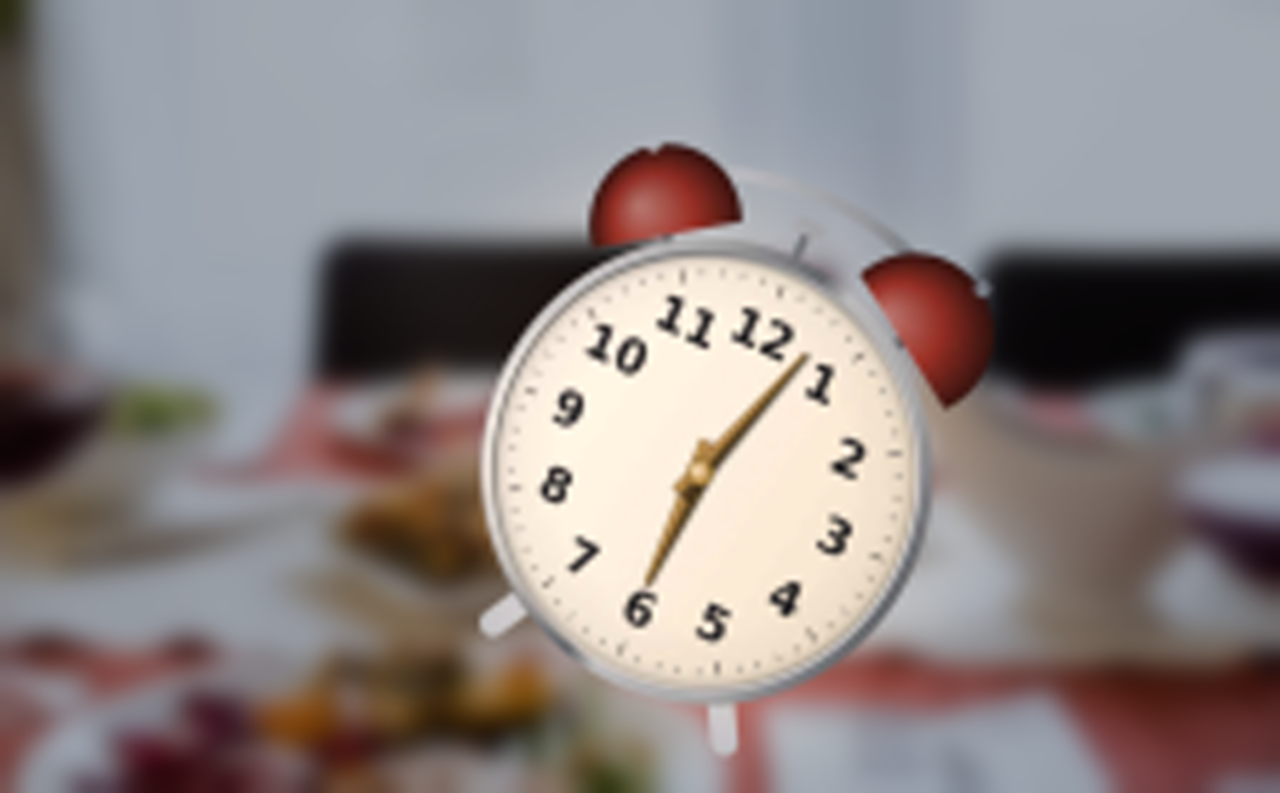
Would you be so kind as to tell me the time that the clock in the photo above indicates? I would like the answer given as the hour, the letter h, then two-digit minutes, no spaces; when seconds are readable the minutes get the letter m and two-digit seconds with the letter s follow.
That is 6h03
